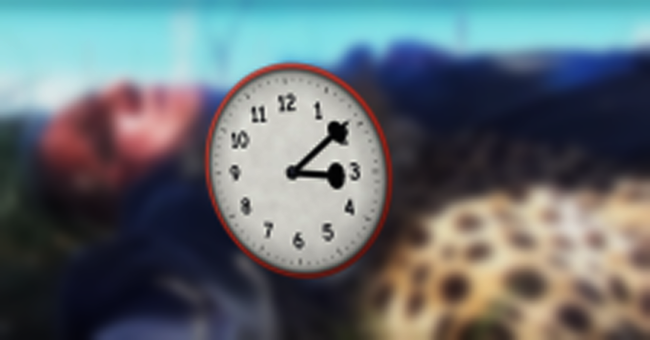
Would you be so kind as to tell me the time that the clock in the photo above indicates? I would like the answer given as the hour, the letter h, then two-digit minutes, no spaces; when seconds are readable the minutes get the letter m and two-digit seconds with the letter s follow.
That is 3h09
